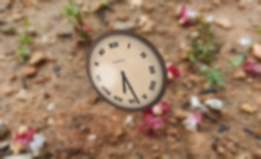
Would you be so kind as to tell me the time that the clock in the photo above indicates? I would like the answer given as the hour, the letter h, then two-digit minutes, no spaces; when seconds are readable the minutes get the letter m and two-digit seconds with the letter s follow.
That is 6h28
